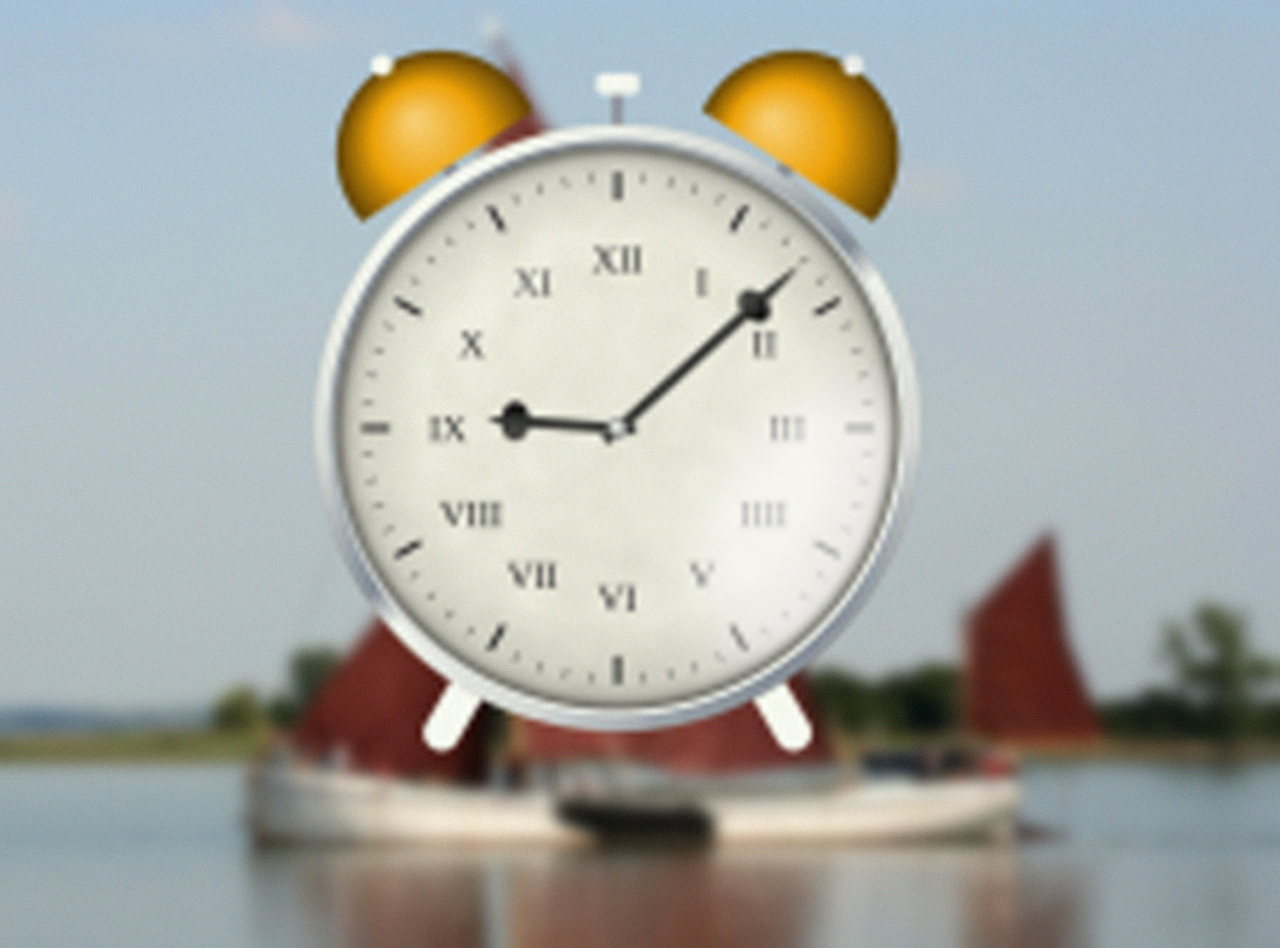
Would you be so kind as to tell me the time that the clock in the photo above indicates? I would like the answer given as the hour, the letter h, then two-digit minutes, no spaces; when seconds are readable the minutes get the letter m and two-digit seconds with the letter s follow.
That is 9h08
